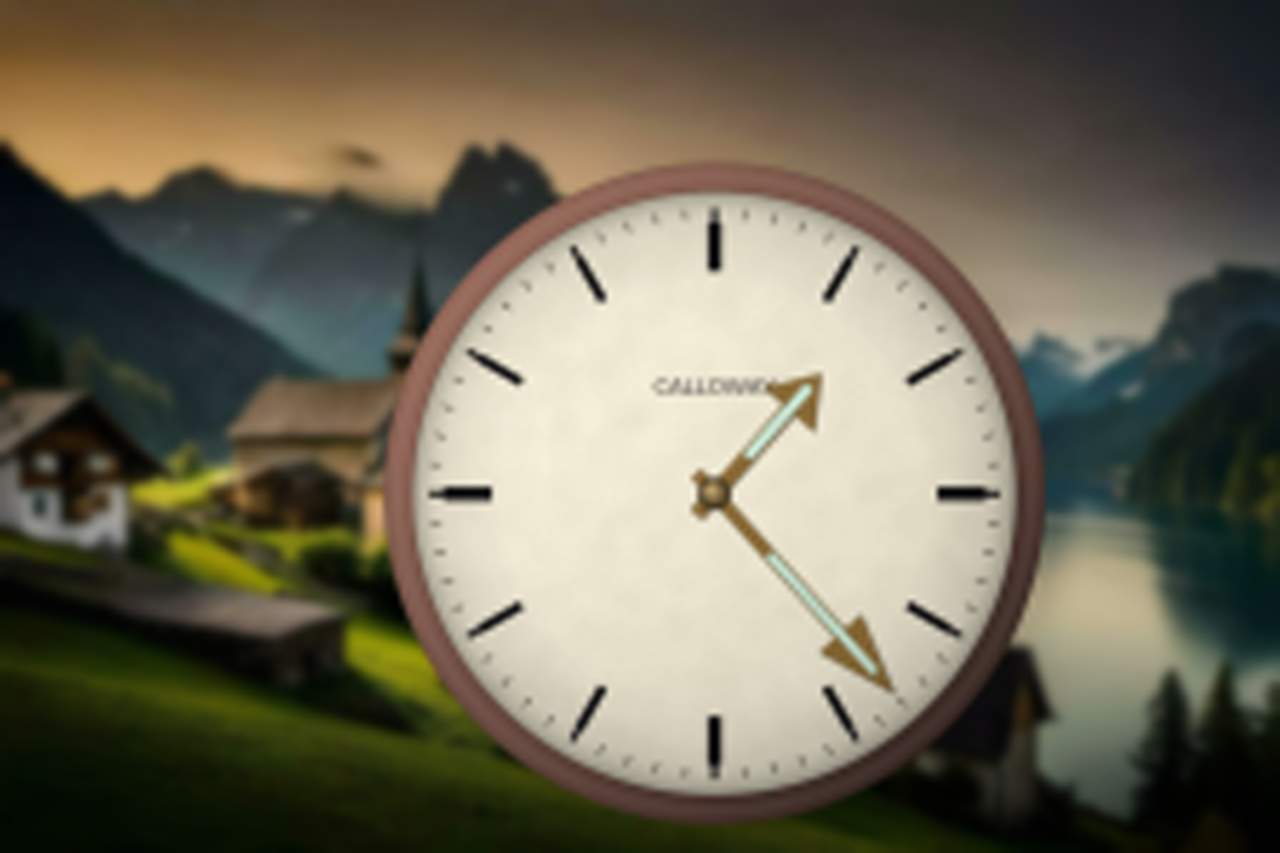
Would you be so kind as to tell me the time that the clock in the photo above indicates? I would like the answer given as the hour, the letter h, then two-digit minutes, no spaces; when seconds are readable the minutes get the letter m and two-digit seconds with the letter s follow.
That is 1h23
